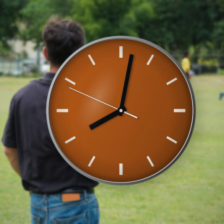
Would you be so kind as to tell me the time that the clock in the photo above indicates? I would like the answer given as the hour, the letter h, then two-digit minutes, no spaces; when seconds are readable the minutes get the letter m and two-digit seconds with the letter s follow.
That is 8h01m49s
